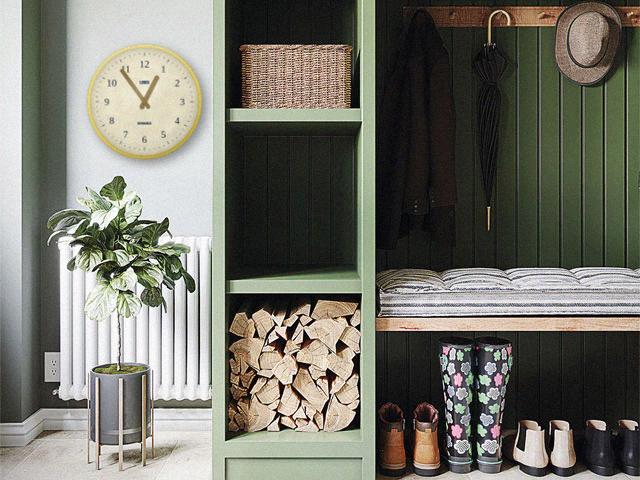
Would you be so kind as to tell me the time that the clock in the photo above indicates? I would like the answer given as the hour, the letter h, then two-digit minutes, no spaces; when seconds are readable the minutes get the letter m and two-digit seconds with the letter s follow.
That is 12h54
